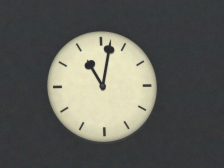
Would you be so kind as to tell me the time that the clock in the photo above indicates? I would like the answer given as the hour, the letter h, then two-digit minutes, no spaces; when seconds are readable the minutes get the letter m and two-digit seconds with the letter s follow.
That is 11h02
